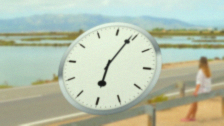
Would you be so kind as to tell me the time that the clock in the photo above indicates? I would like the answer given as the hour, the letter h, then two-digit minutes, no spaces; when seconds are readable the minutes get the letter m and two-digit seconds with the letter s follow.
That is 6h04
